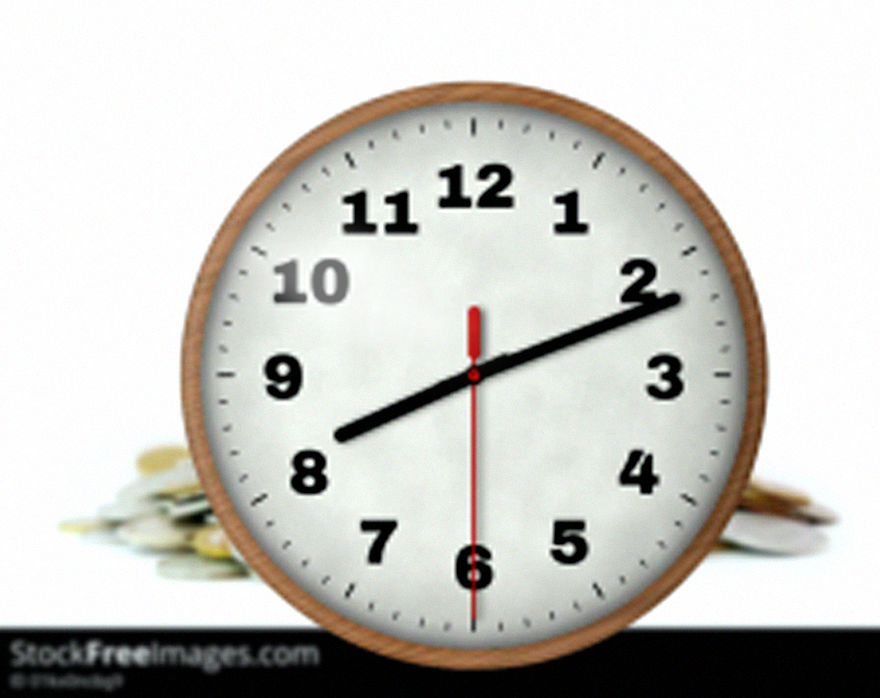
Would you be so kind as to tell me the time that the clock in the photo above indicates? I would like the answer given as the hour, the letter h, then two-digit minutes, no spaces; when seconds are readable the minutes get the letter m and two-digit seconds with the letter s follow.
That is 8h11m30s
